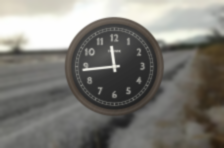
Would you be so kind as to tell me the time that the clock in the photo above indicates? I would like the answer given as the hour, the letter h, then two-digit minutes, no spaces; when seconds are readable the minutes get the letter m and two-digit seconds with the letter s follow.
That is 11h44
